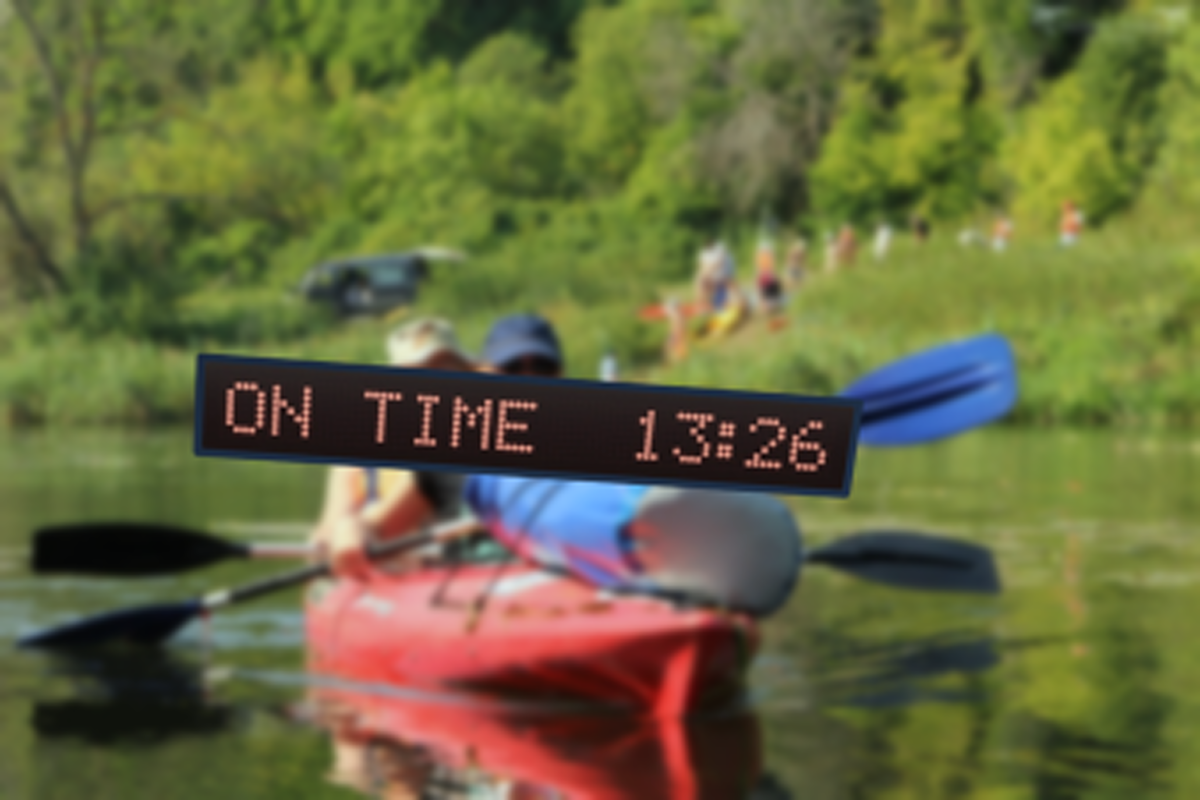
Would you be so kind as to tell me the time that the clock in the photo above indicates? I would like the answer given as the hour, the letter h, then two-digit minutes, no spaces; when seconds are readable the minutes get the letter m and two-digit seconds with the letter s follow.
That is 13h26
